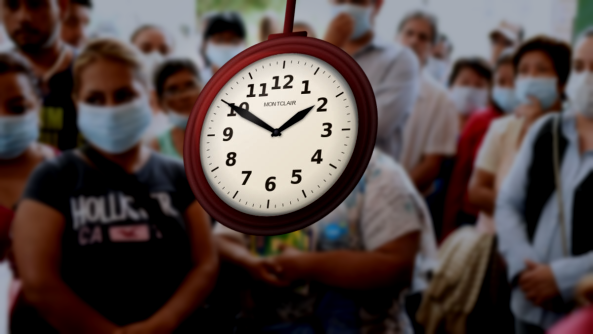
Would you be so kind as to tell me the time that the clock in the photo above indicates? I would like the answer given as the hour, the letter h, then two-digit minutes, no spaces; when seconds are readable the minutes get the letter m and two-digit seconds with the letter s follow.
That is 1h50
